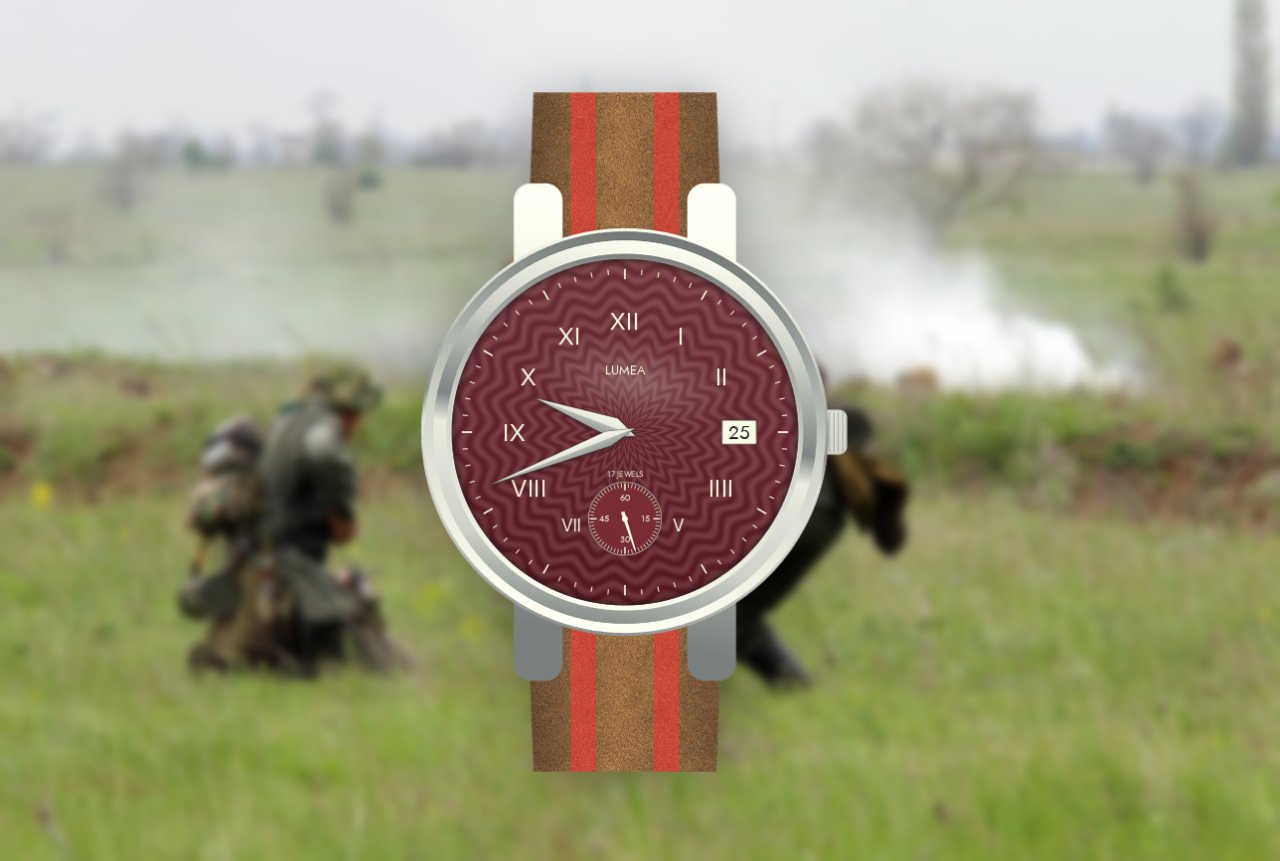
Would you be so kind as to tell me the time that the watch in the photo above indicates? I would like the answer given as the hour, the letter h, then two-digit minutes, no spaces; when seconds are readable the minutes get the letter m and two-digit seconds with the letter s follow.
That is 9h41m27s
